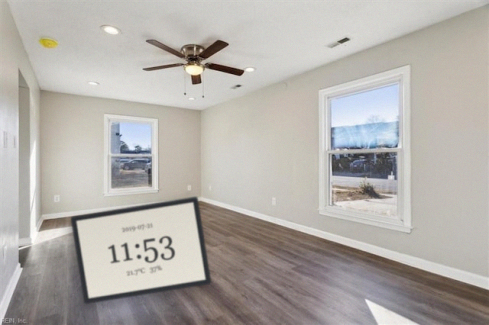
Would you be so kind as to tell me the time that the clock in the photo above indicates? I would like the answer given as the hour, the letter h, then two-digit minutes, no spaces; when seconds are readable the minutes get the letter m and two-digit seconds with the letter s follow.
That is 11h53
